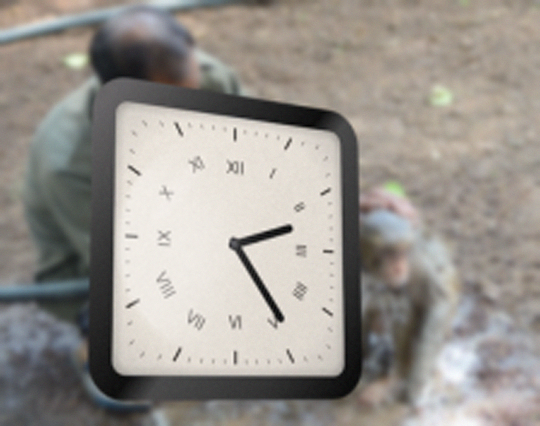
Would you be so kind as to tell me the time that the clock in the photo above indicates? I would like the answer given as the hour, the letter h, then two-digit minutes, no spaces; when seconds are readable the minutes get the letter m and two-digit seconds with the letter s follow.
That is 2h24
